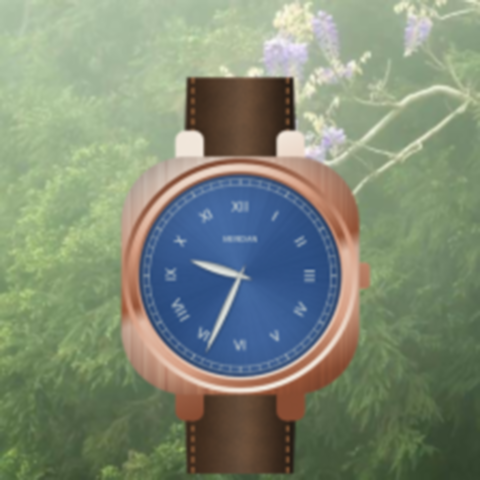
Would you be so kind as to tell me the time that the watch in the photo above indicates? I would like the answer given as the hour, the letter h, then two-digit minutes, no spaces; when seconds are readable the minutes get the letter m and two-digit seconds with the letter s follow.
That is 9h34
